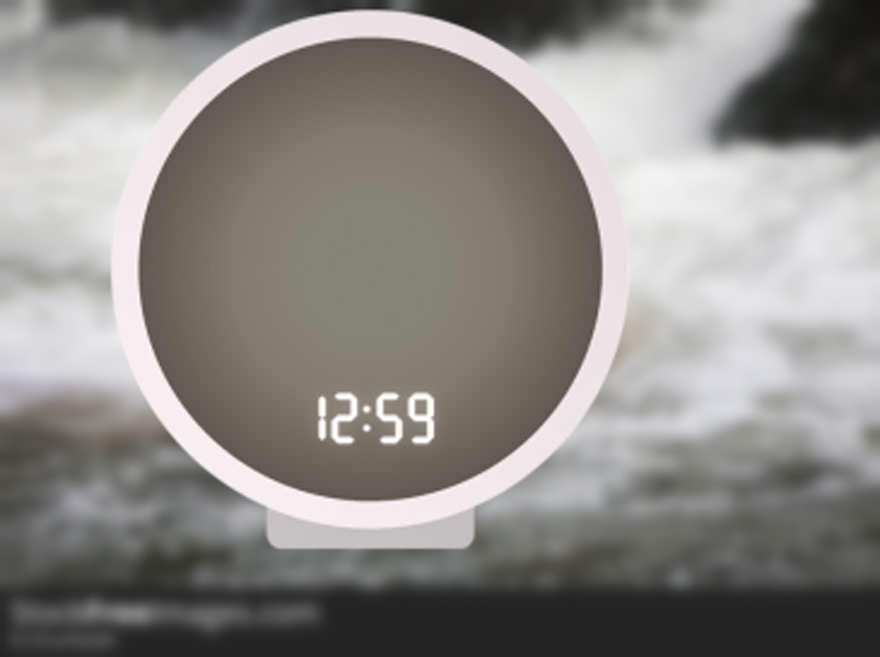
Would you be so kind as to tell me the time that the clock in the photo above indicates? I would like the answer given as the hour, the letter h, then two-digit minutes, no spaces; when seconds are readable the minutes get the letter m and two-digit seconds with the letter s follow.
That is 12h59
